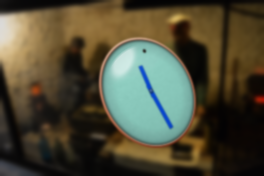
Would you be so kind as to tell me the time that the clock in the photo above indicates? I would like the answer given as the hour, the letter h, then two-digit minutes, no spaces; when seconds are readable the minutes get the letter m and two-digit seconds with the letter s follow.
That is 11h26
